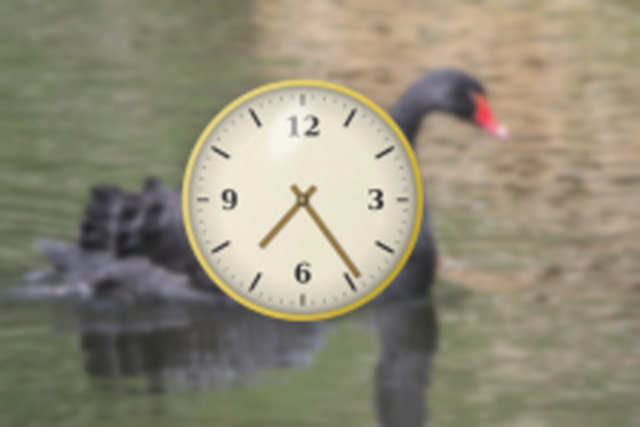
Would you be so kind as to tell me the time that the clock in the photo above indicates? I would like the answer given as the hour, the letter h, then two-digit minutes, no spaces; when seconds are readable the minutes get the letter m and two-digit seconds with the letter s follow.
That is 7h24
